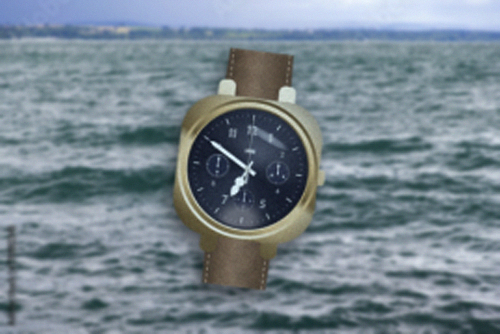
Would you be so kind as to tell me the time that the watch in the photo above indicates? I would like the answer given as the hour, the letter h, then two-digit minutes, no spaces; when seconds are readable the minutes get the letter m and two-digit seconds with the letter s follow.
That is 6h50
